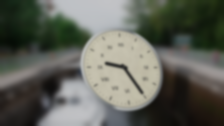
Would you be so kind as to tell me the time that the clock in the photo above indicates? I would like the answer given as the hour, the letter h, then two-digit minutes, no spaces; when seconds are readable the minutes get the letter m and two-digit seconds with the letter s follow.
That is 9h25
